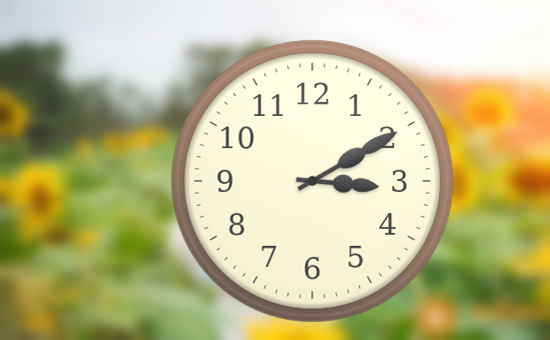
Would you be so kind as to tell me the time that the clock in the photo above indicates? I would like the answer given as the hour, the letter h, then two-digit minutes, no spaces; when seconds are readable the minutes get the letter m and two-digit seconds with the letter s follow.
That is 3h10
